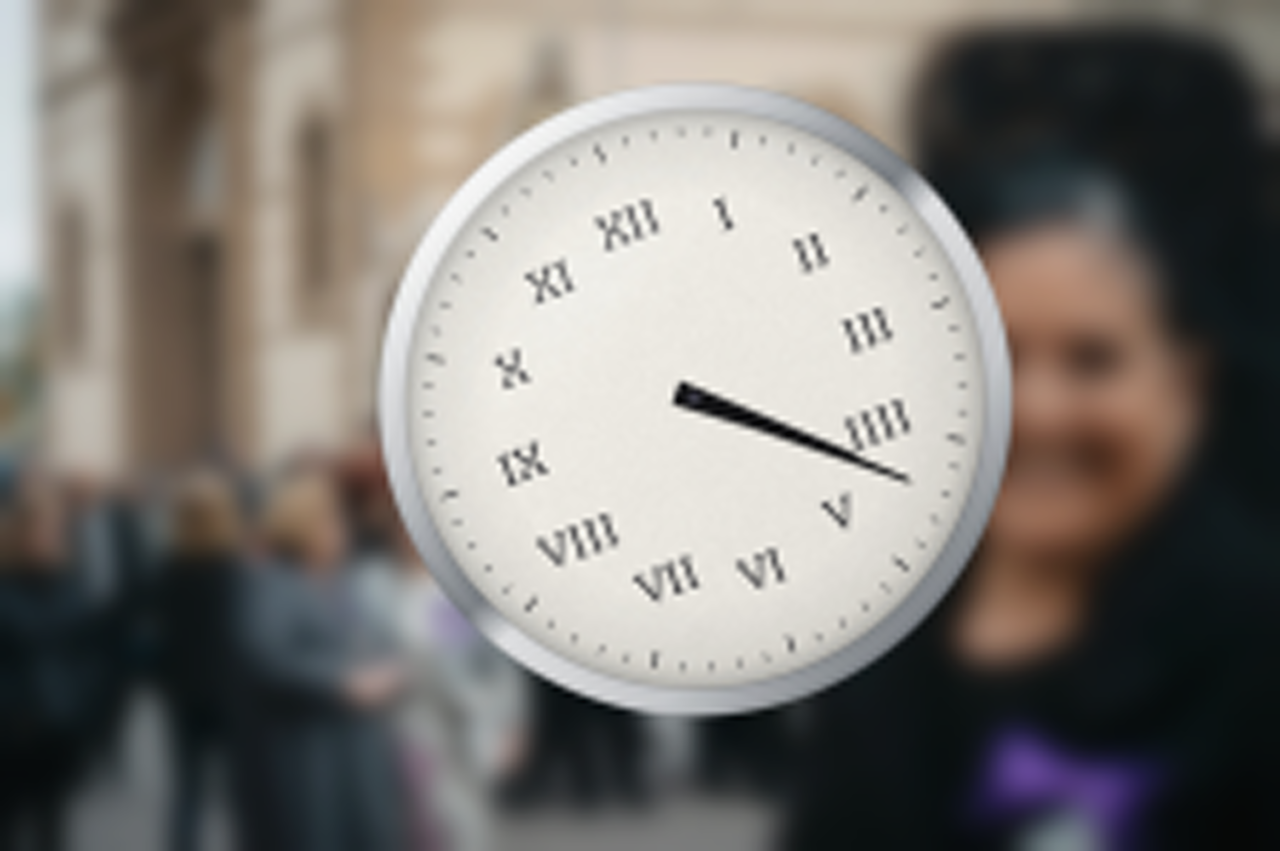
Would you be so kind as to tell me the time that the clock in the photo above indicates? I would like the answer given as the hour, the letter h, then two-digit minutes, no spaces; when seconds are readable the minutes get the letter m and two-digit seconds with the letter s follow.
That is 4h22
